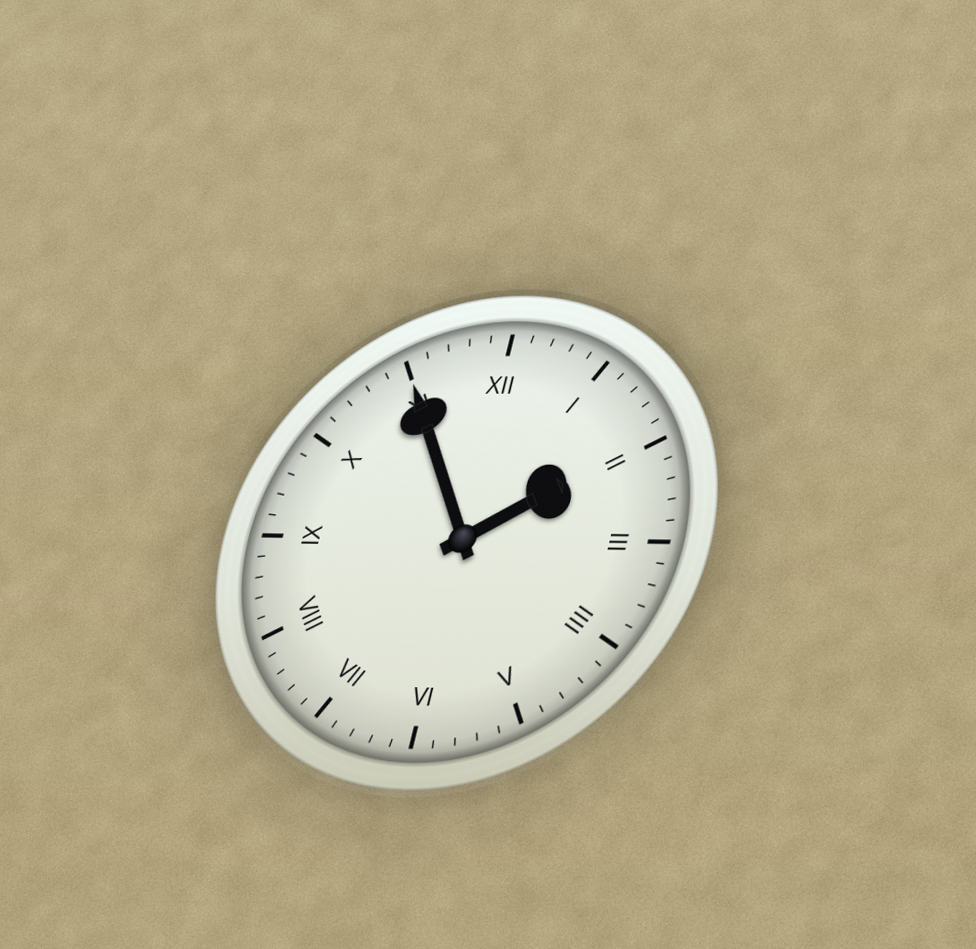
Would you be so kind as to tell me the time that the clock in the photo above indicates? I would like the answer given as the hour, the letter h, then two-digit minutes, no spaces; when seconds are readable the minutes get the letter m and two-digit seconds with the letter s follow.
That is 1h55
